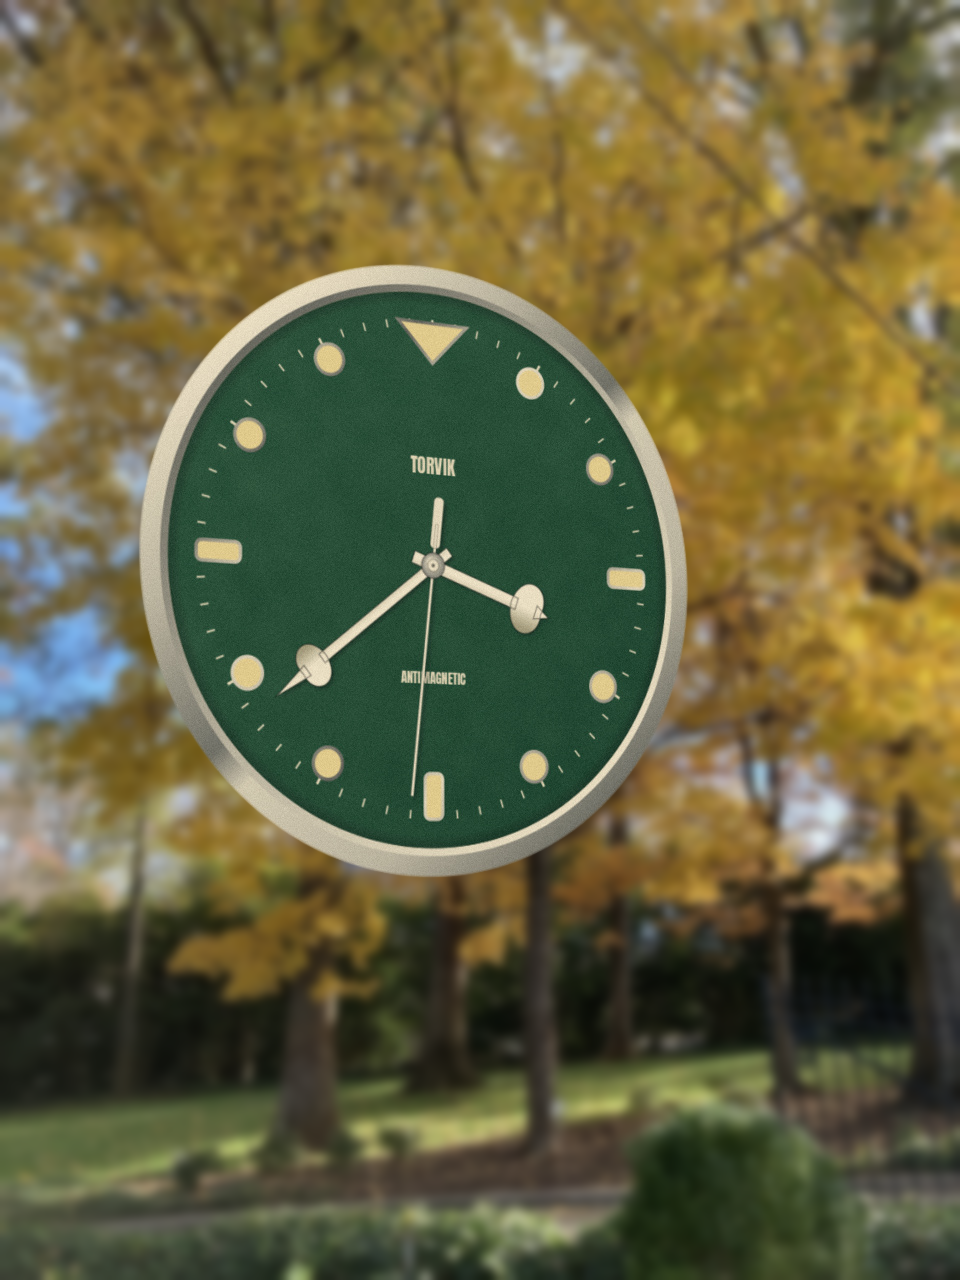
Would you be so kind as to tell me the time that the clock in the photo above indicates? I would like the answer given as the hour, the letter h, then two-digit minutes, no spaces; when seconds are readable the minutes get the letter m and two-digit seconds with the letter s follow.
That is 3h38m31s
